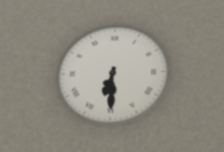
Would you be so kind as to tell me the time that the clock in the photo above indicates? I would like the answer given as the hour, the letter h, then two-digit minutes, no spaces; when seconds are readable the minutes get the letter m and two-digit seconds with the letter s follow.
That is 6h30
